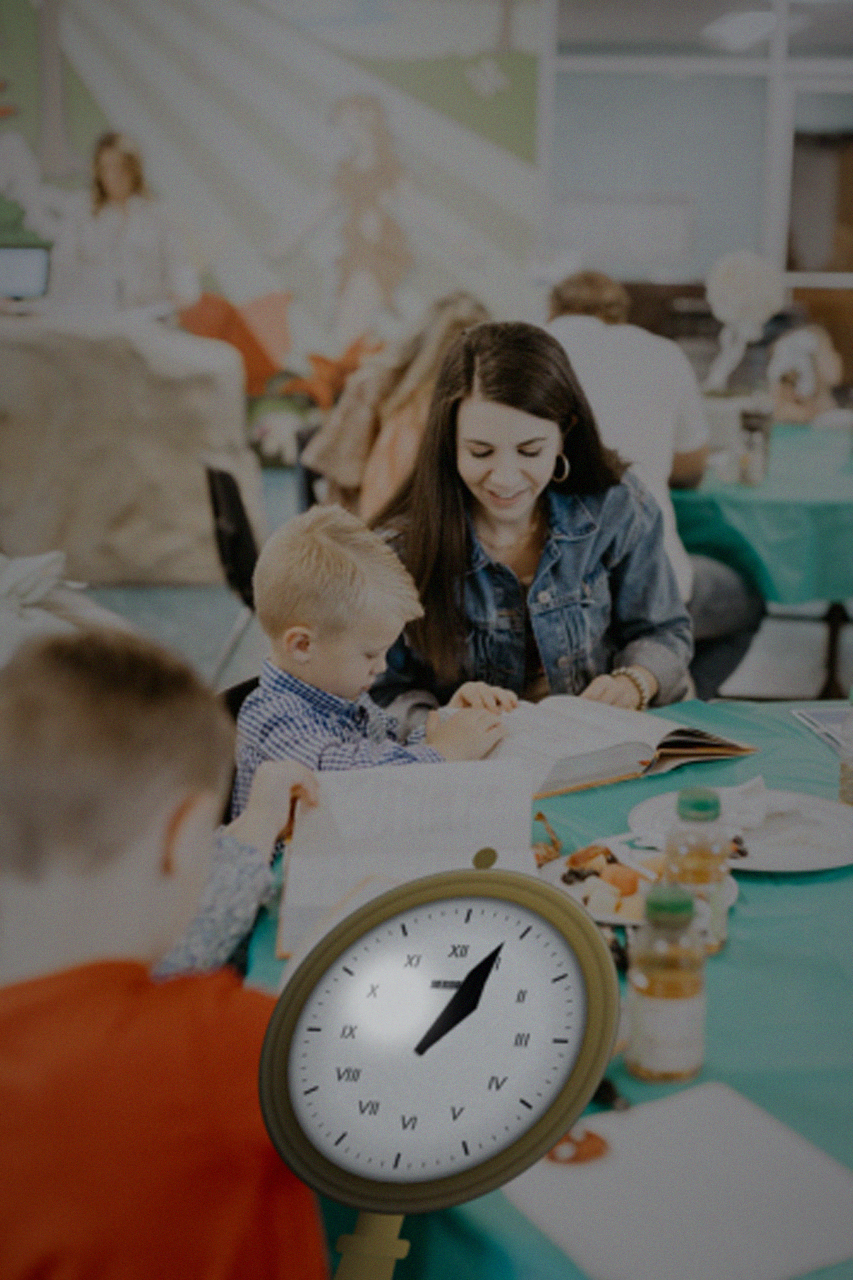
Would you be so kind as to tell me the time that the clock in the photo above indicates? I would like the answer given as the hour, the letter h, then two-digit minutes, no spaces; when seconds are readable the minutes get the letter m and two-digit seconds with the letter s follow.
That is 1h04
